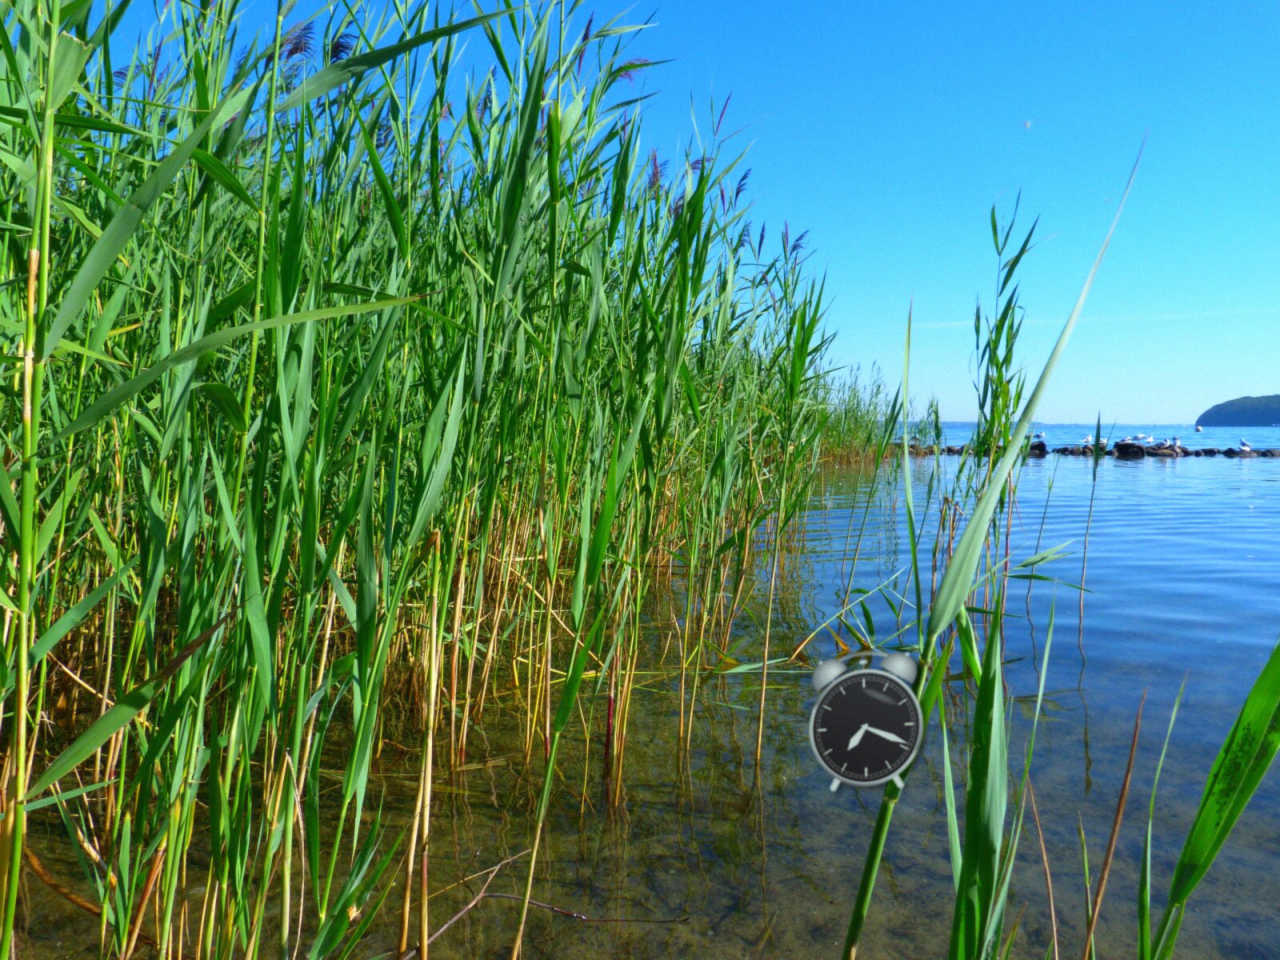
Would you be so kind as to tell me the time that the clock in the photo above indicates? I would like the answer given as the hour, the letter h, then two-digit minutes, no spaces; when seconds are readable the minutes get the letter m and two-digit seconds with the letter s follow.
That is 7h19
